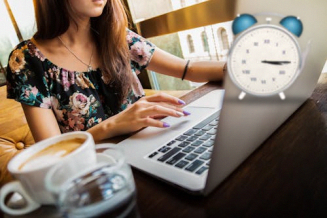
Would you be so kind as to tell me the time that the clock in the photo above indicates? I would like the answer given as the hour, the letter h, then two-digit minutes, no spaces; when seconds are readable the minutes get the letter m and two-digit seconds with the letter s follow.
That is 3h15
